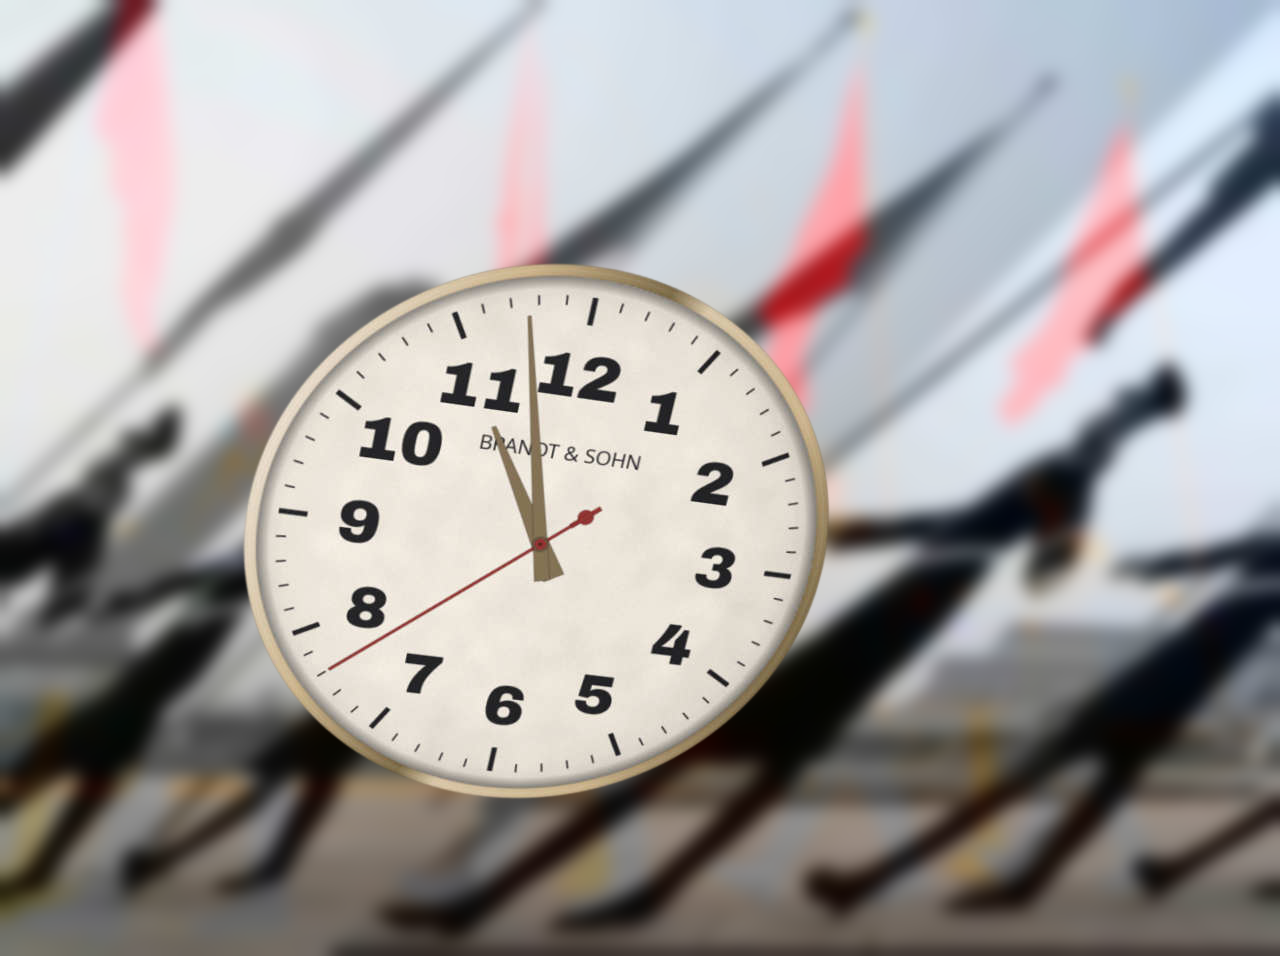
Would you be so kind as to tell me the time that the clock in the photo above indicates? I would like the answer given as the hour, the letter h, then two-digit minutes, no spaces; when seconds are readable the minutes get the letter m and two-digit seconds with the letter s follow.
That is 10h57m38s
